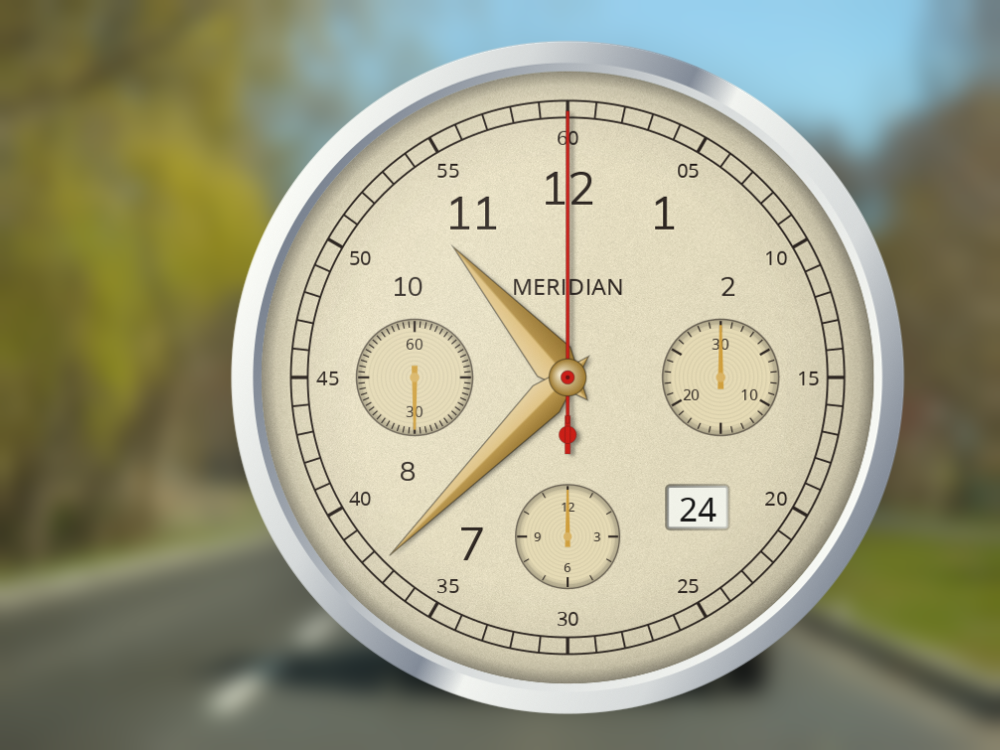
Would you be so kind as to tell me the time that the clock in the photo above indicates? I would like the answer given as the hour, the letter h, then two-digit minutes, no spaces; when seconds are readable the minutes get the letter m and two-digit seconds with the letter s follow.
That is 10h37m30s
